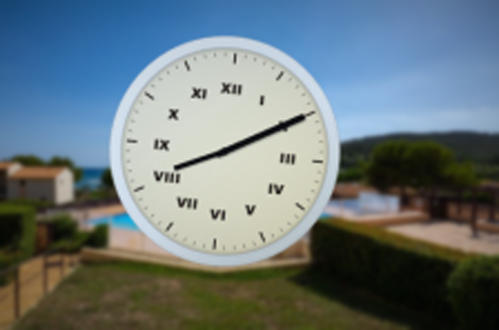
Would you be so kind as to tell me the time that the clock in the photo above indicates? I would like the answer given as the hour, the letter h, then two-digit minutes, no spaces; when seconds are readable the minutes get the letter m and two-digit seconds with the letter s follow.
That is 8h10
